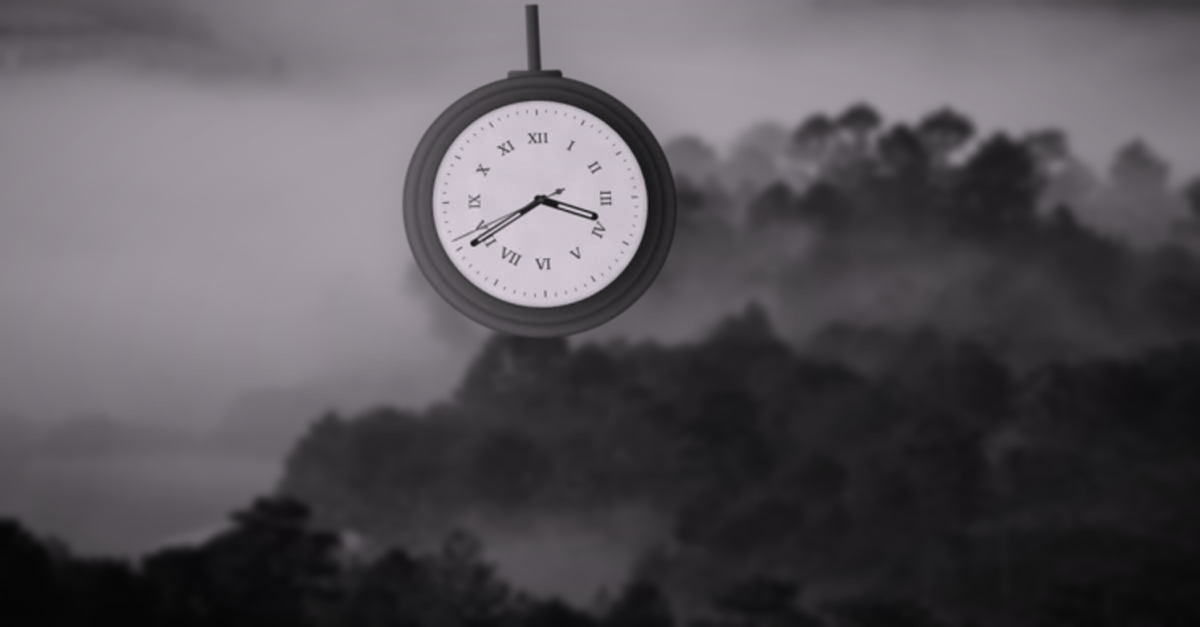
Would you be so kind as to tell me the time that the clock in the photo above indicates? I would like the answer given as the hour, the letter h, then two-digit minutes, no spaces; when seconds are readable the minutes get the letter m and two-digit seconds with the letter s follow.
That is 3h39m41s
